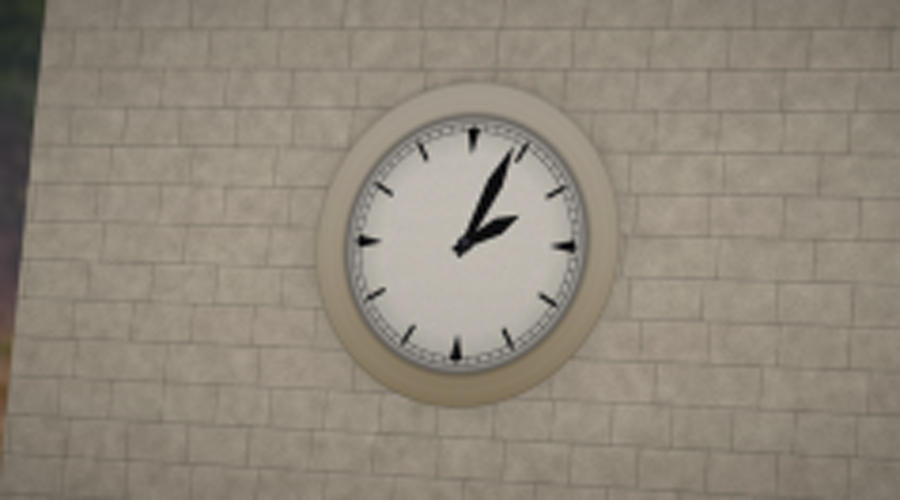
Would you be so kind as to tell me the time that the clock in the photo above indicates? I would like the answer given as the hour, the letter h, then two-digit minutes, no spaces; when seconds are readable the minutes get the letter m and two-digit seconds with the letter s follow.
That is 2h04
